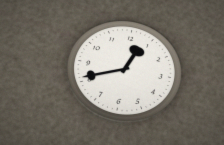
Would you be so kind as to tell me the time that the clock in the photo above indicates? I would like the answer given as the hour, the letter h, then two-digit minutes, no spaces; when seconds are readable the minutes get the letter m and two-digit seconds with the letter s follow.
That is 12h41
